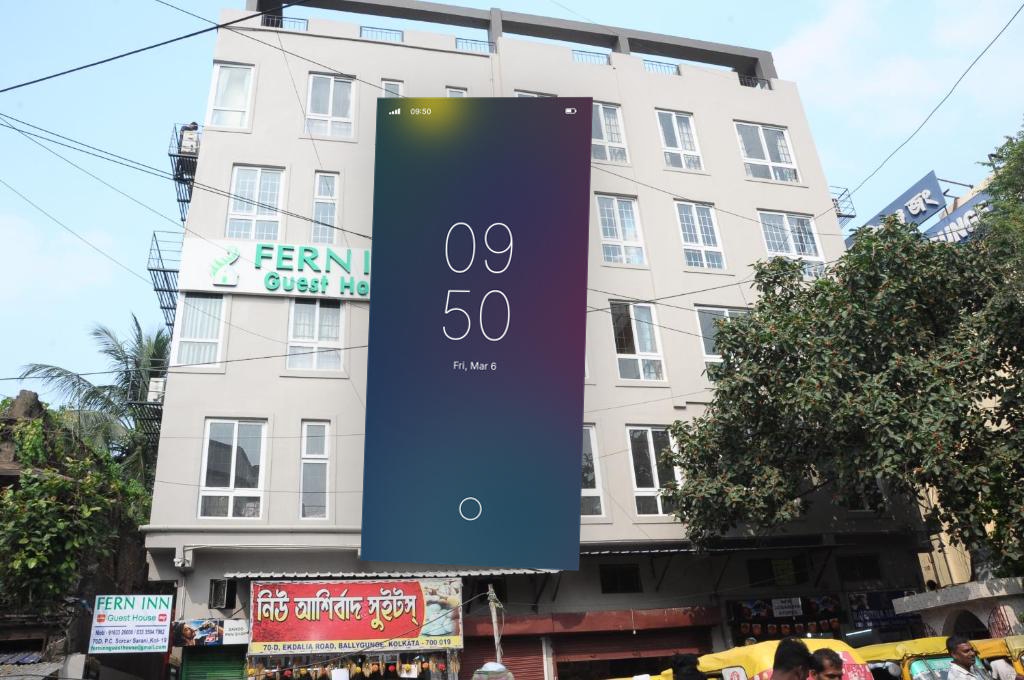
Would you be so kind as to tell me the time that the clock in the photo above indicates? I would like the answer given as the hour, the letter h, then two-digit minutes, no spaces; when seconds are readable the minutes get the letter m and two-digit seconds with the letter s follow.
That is 9h50
